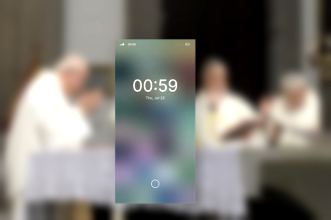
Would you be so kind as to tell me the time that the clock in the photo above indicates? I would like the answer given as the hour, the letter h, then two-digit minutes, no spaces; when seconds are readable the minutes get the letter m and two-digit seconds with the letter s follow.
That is 0h59
